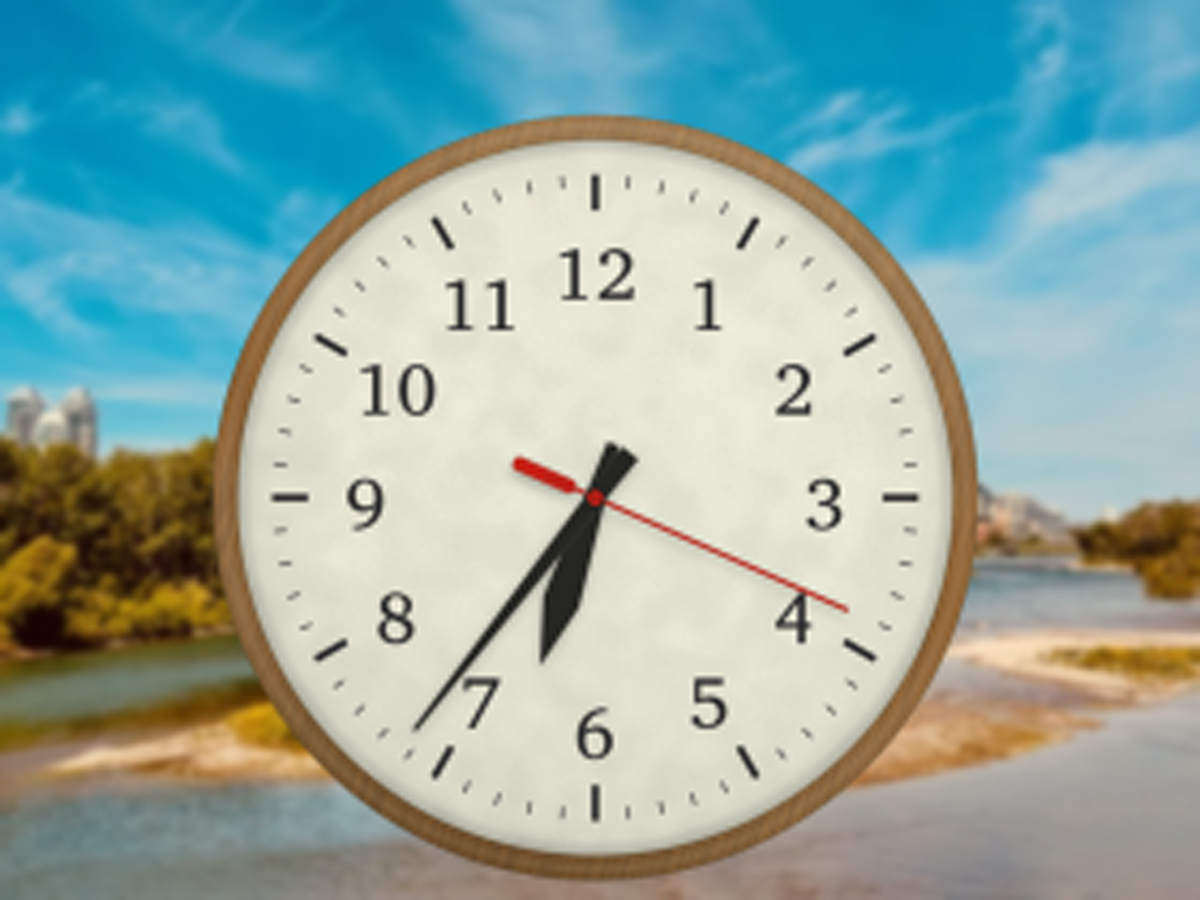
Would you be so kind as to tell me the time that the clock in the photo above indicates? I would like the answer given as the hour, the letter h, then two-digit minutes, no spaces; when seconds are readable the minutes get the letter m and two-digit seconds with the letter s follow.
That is 6h36m19s
